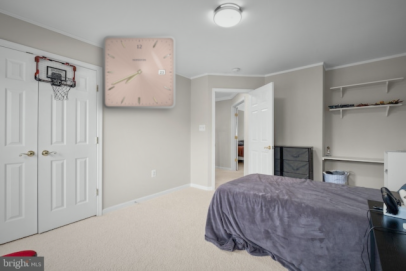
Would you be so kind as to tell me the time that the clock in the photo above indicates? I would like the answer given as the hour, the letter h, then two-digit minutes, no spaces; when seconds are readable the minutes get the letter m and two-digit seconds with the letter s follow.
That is 7h41
